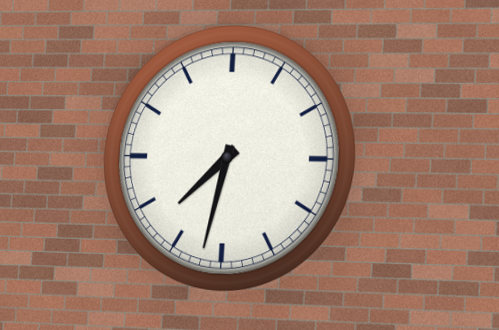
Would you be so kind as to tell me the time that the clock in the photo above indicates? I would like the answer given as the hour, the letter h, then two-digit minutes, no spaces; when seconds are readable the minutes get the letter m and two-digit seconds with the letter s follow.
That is 7h32
